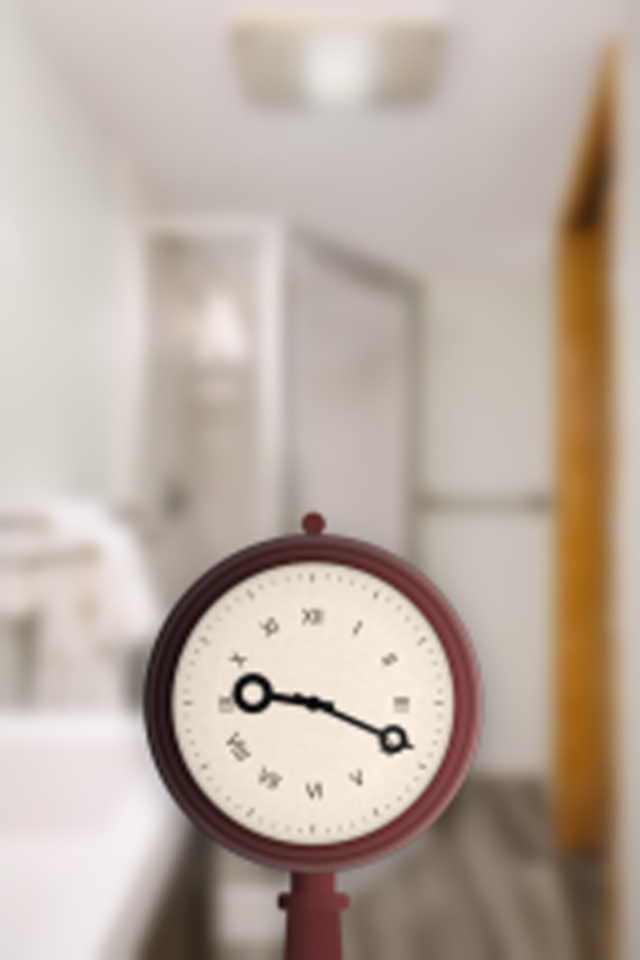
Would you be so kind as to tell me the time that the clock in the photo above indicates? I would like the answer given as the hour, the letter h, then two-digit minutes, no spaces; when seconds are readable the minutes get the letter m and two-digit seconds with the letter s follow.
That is 9h19
